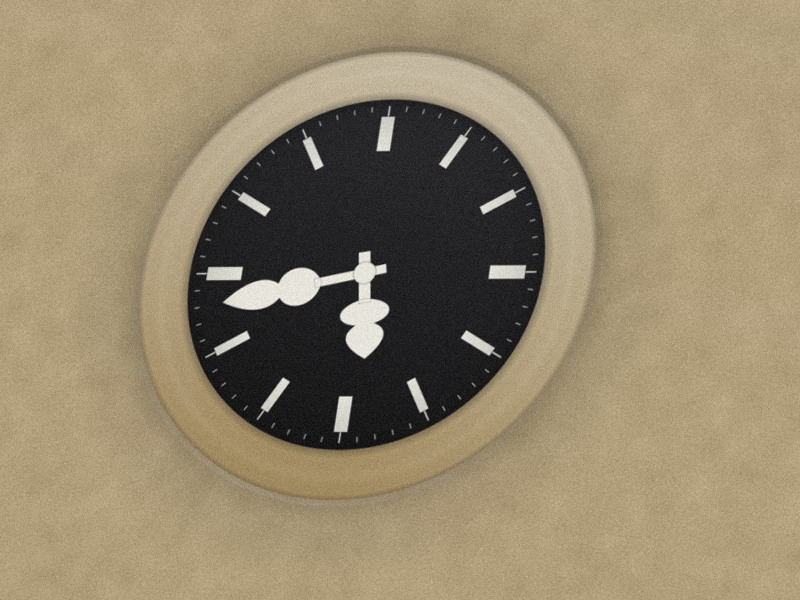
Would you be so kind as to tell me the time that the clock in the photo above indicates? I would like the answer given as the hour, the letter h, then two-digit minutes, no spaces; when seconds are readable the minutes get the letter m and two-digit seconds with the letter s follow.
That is 5h43
